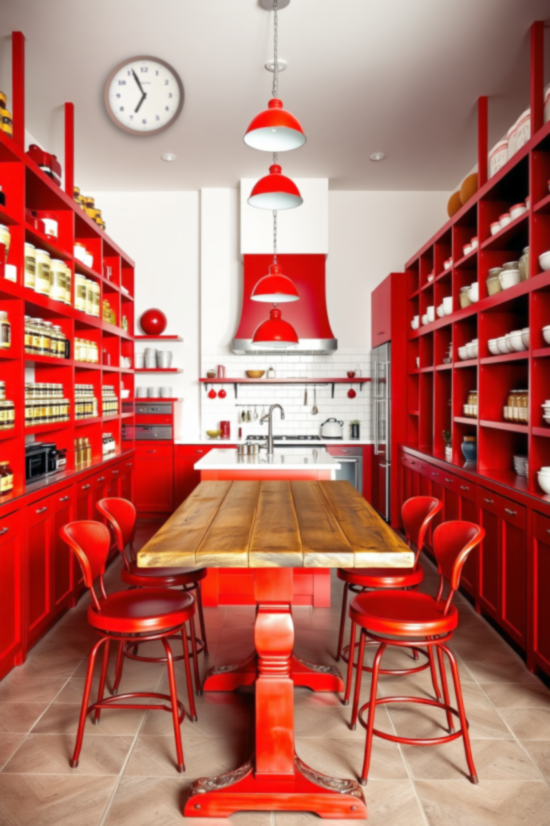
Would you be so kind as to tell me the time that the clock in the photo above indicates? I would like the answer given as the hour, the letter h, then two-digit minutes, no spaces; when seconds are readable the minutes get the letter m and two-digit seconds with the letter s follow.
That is 6h56
